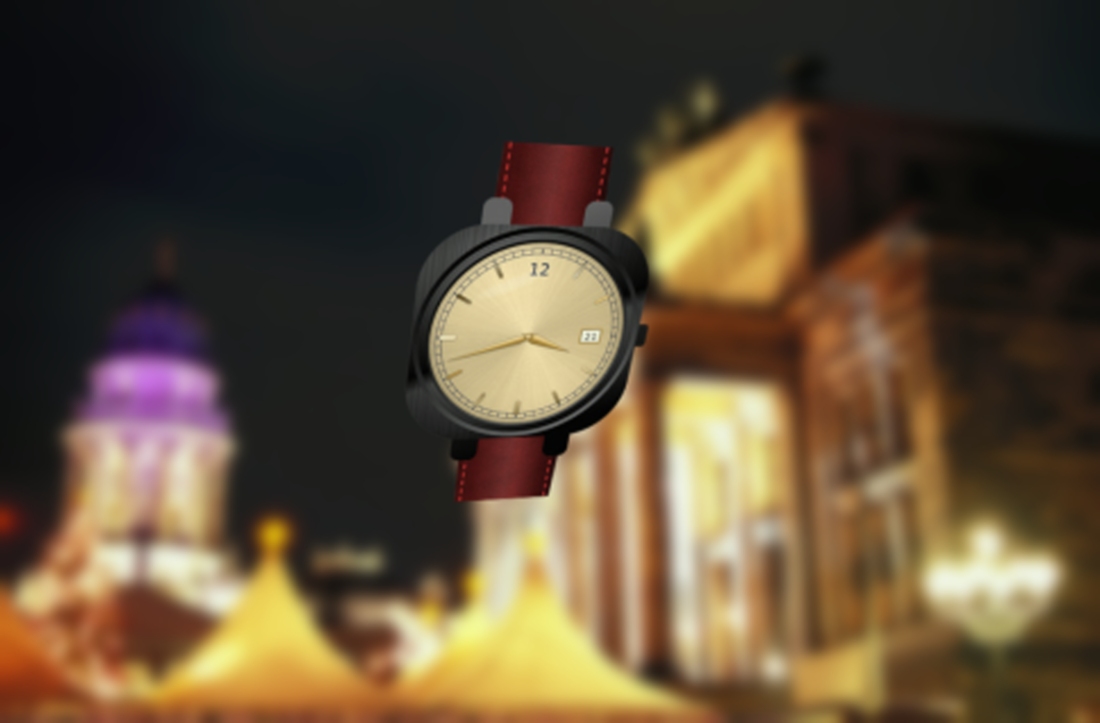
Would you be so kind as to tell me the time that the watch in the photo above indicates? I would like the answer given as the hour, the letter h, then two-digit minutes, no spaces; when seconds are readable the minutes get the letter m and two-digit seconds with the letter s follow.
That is 3h42
